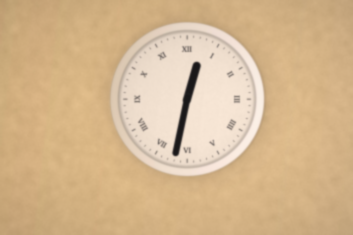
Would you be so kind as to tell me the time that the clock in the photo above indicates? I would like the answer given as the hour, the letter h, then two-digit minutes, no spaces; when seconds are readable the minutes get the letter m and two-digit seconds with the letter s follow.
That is 12h32
